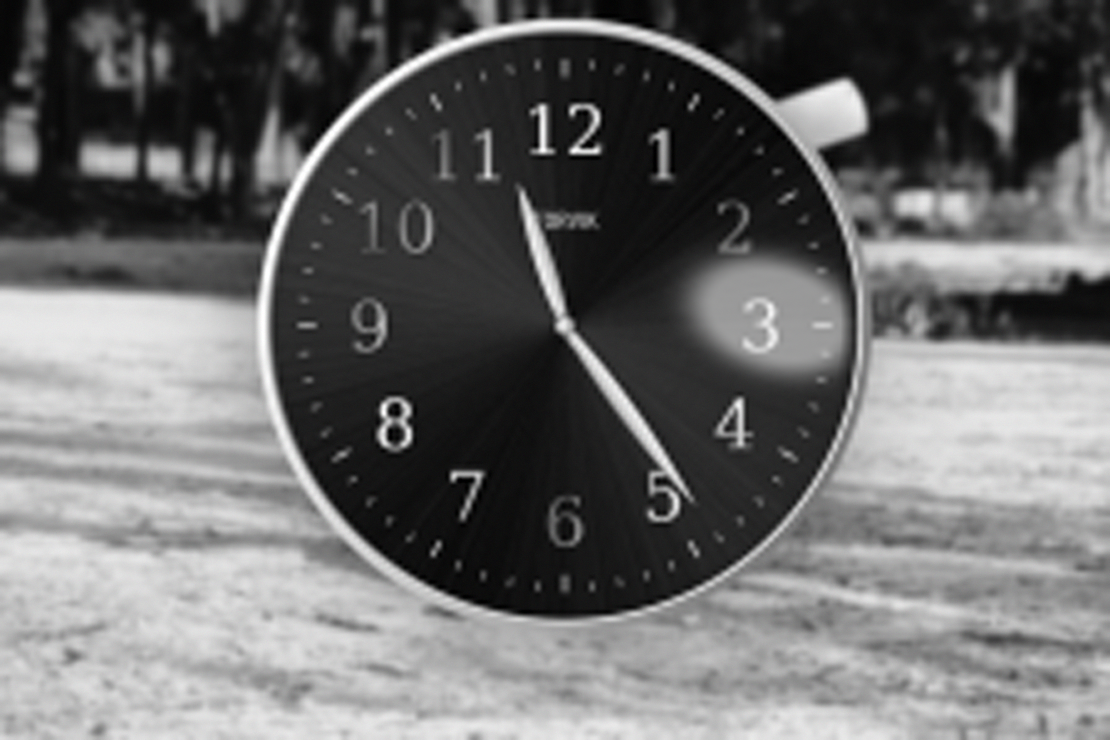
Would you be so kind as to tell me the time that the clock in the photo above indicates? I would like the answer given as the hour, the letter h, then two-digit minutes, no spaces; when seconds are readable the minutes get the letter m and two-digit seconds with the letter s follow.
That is 11h24
